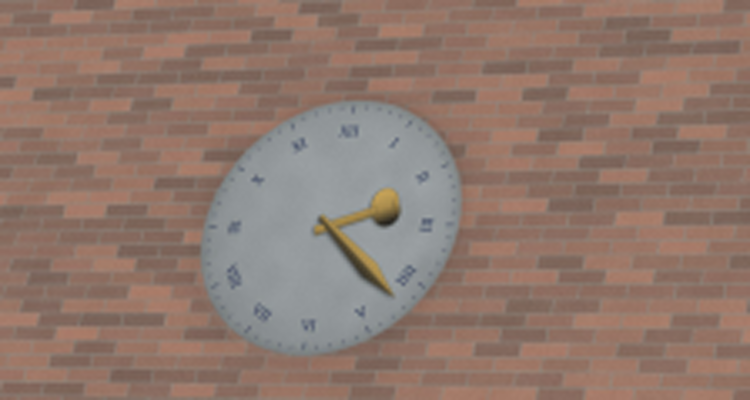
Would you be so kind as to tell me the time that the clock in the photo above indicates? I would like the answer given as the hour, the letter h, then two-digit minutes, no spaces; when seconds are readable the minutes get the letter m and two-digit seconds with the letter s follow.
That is 2h22
